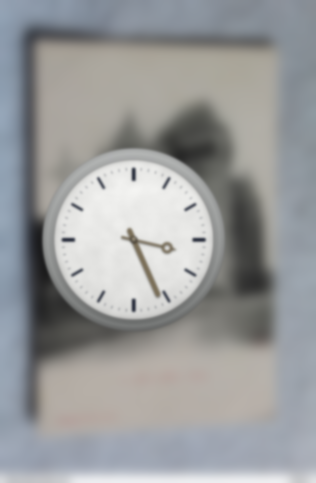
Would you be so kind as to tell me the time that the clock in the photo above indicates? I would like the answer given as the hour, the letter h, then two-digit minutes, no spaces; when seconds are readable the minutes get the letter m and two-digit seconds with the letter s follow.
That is 3h26
